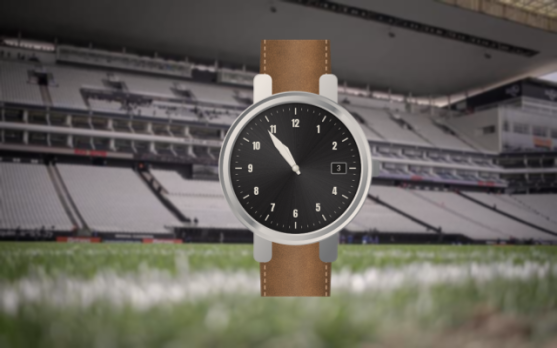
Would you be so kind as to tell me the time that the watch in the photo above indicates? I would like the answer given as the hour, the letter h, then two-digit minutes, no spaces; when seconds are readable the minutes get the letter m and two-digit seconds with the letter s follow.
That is 10h54
